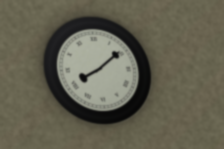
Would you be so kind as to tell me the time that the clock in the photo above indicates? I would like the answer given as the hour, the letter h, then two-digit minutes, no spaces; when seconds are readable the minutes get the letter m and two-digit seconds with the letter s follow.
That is 8h09
